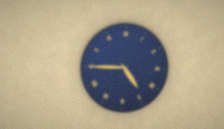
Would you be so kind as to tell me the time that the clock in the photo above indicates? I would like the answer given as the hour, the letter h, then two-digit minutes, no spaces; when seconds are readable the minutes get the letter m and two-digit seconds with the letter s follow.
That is 4h45
